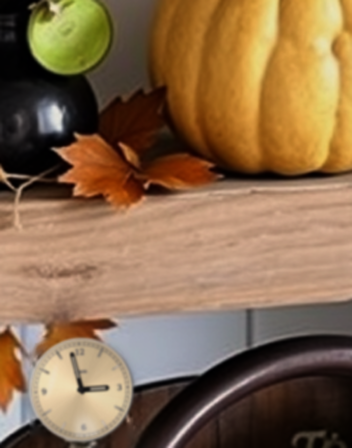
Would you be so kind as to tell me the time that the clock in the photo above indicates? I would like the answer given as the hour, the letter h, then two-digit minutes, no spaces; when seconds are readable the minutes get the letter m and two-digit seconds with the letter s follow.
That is 2h58
